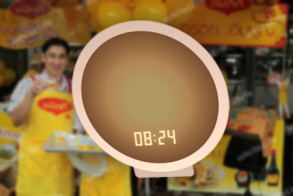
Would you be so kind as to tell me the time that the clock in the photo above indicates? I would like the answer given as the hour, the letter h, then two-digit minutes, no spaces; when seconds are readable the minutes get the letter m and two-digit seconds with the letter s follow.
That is 8h24
